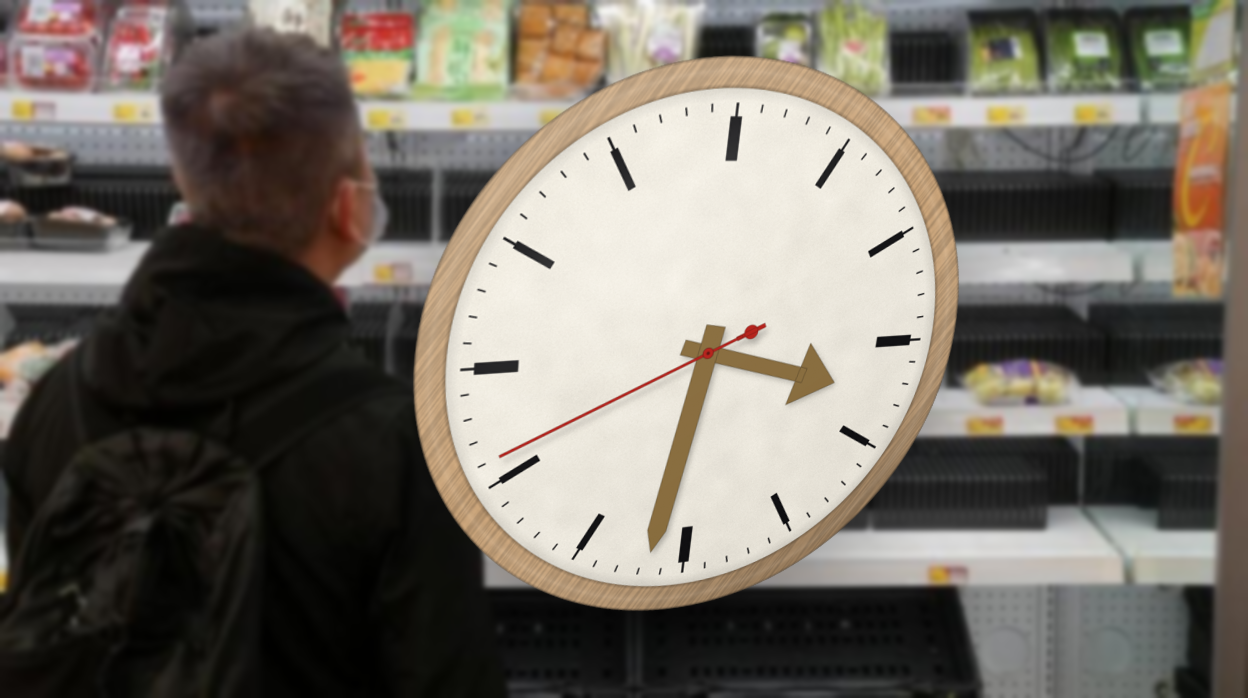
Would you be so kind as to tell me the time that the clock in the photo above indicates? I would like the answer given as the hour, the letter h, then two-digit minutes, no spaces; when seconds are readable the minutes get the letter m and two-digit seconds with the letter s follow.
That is 3h31m41s
